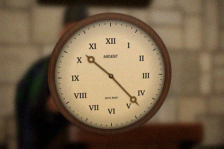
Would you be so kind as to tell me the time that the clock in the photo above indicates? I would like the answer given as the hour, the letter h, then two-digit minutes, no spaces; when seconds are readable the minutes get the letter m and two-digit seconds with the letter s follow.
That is 10h23
